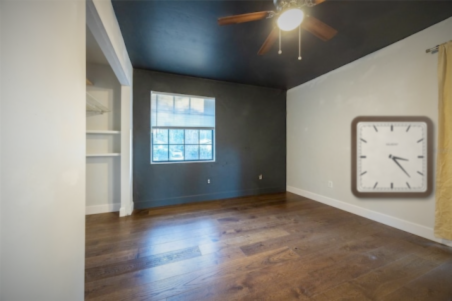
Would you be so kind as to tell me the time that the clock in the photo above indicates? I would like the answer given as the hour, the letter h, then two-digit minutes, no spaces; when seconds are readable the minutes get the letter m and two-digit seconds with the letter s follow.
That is 3h23
